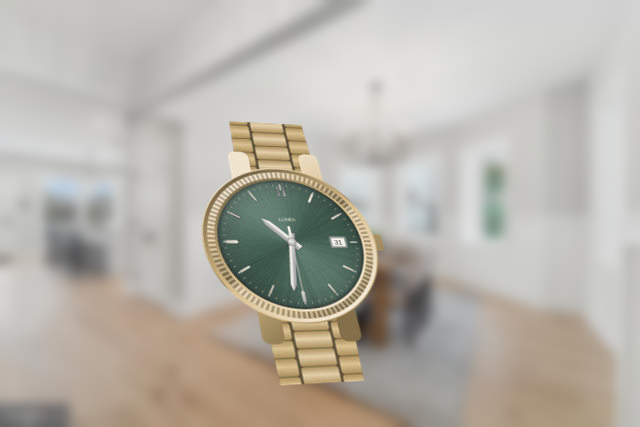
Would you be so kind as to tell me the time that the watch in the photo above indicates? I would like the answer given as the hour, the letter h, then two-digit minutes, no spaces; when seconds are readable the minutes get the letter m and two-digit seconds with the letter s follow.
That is 10h31m30s
